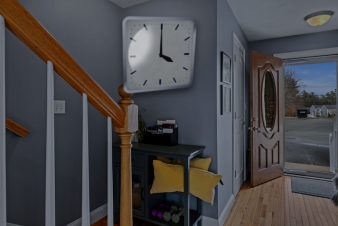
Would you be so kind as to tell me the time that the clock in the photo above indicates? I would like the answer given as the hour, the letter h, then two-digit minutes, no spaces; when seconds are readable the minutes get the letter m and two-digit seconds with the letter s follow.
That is 4h00
